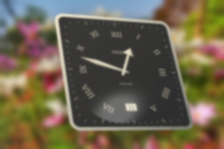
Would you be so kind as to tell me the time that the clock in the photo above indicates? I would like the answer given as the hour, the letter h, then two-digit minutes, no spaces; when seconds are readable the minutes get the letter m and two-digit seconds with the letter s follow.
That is 12h48
